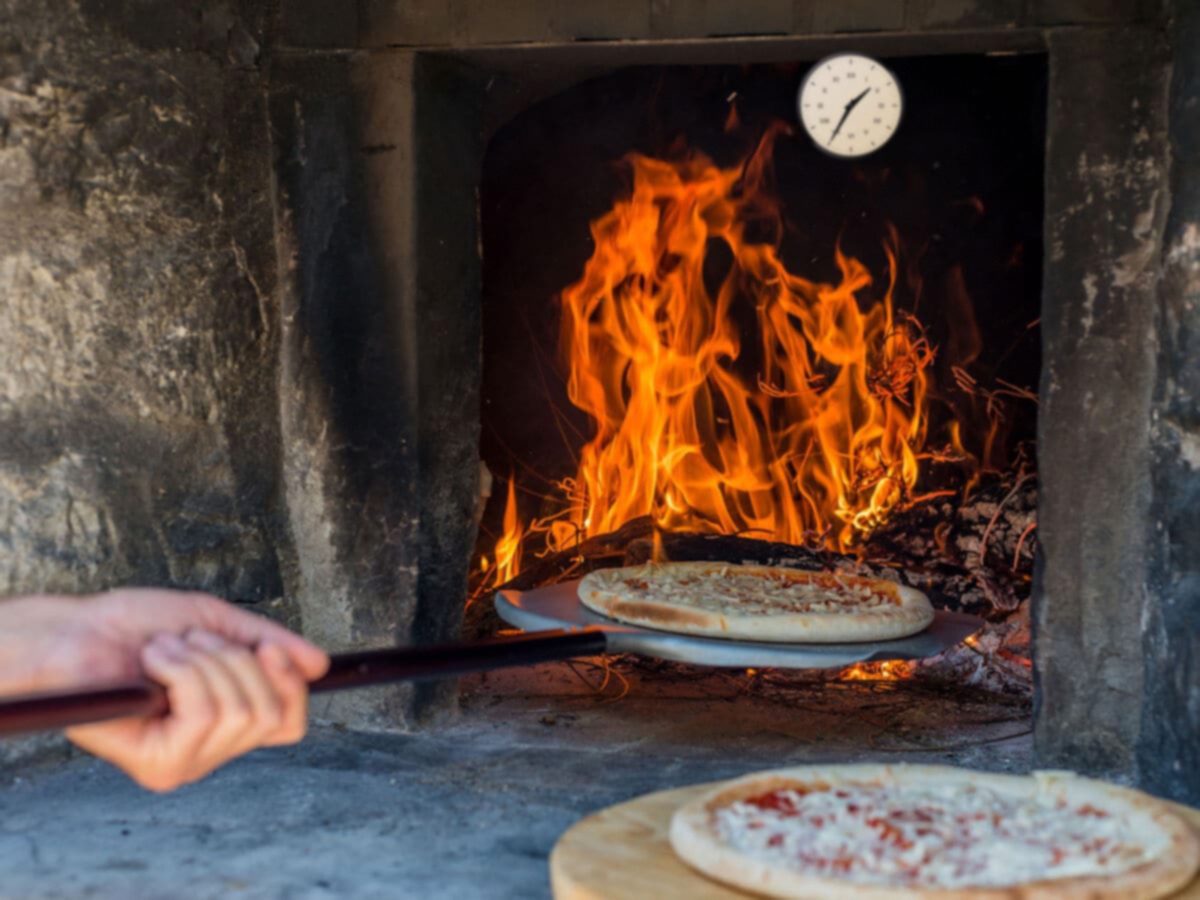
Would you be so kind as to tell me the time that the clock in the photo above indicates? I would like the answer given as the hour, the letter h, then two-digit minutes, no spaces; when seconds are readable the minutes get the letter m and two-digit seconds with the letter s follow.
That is 1h35
